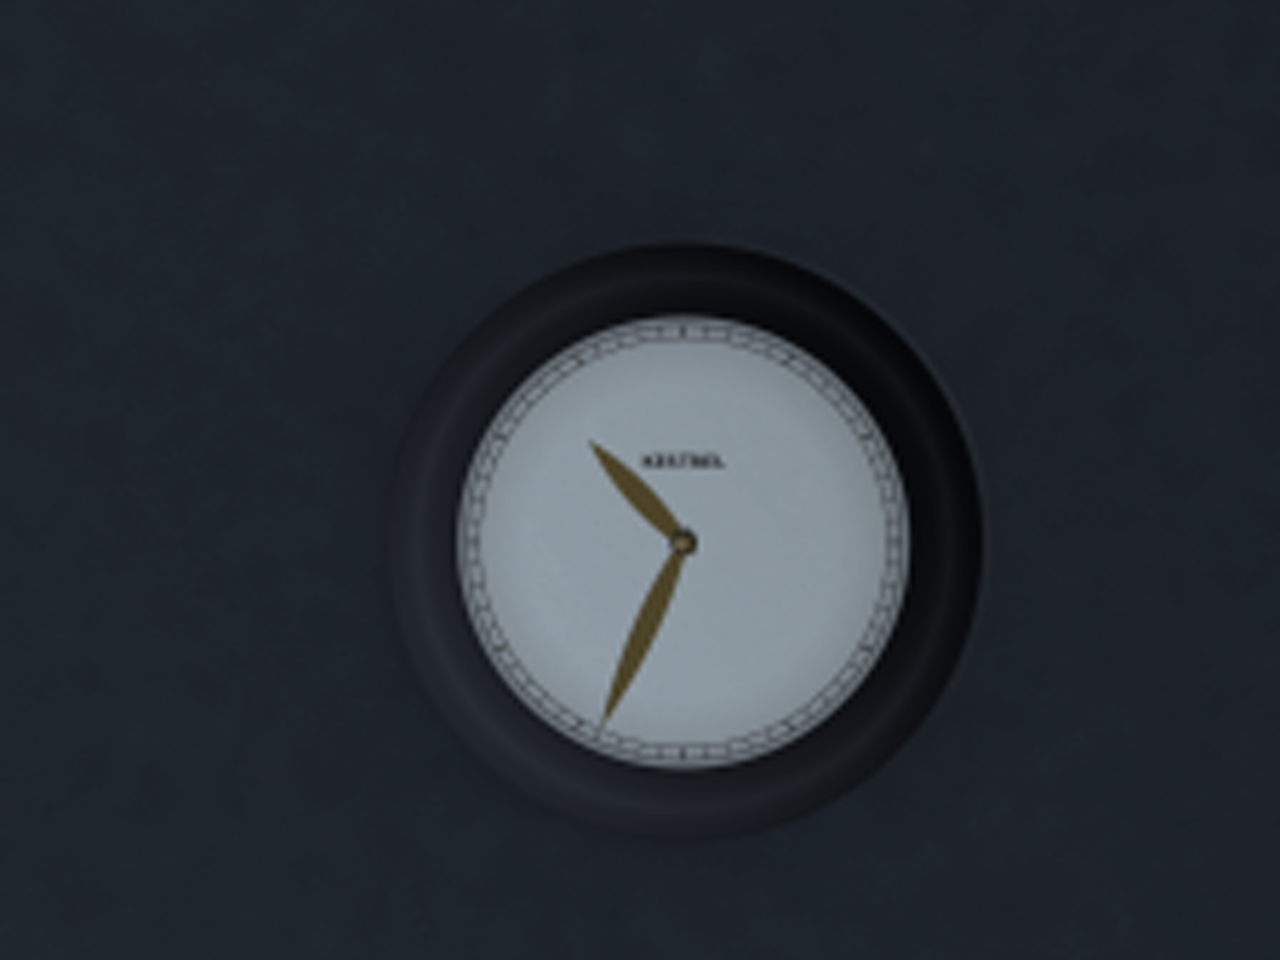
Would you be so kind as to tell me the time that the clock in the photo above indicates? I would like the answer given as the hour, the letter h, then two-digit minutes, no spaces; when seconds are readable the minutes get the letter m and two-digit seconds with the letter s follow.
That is 10h34
